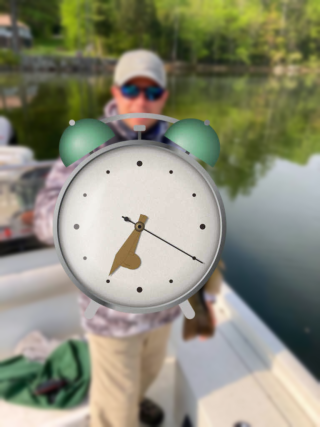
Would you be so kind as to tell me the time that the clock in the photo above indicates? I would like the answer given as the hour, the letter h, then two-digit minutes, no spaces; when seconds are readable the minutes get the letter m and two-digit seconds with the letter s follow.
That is 6h35m20s
